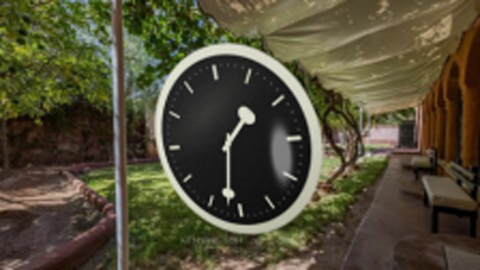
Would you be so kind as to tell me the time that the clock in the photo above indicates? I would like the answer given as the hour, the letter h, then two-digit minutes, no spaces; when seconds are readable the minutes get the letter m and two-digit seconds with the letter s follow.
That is 1h32
